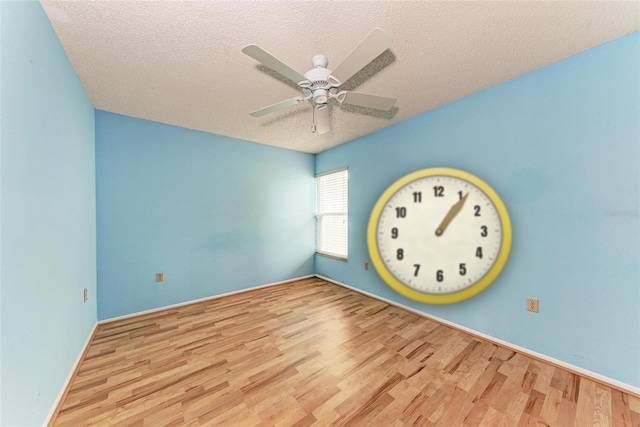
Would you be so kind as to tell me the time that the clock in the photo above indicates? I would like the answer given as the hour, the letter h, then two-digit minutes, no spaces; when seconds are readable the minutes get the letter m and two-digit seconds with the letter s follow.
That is 1h06
